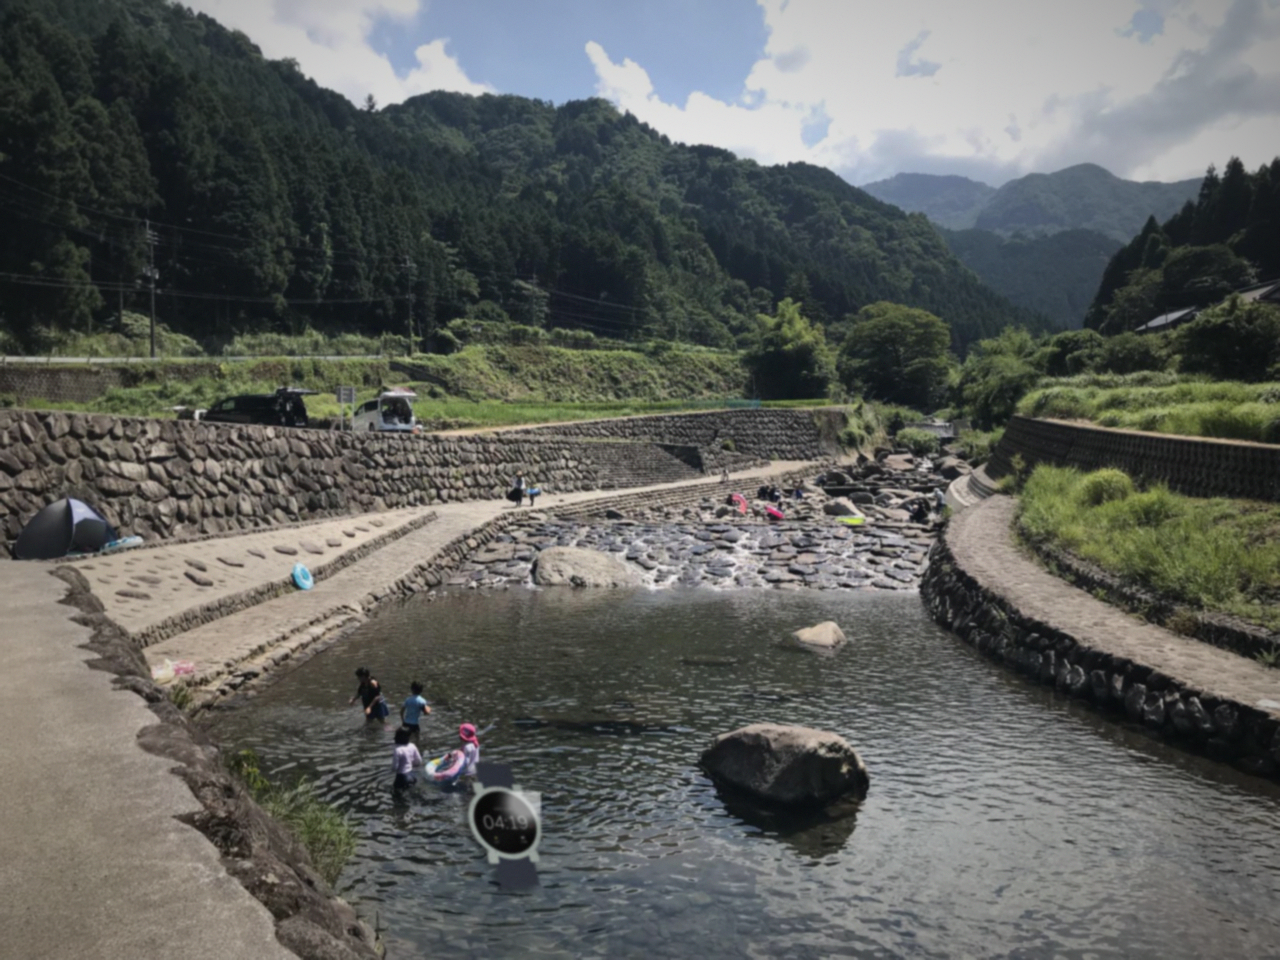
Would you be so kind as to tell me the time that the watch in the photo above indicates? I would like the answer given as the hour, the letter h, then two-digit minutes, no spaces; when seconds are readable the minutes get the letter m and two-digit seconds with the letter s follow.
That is 4h19
